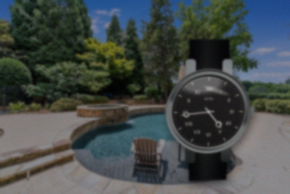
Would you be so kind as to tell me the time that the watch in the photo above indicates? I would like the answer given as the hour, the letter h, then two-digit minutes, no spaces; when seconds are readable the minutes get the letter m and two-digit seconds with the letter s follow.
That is 4h44
